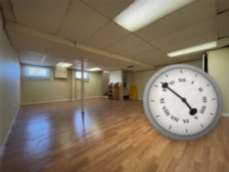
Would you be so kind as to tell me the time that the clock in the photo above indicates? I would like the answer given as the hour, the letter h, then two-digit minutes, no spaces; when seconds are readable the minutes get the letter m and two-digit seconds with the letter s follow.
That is 4h52
